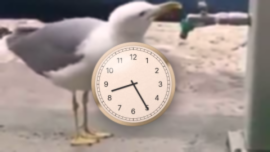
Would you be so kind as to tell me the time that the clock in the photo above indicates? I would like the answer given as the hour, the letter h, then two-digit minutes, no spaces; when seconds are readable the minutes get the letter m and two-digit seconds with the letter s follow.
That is 8h25
